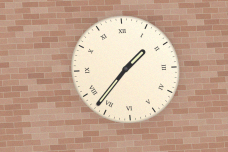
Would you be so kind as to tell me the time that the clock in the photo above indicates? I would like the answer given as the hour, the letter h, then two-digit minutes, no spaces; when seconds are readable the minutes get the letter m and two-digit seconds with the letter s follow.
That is 1h37
